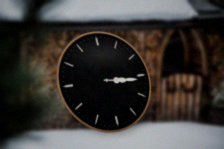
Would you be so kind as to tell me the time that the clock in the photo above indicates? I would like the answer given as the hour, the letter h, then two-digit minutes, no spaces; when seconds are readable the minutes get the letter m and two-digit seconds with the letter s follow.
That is 3h16
